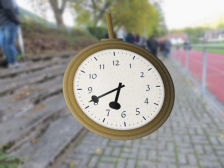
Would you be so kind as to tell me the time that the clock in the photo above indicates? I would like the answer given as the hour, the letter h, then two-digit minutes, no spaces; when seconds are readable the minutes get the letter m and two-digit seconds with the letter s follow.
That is 6h41
